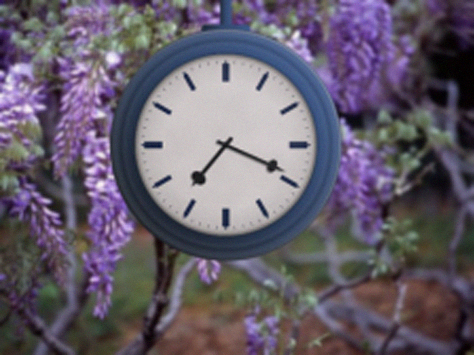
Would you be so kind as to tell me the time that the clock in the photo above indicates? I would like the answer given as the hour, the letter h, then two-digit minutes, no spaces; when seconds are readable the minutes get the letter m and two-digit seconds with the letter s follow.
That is 7h19
